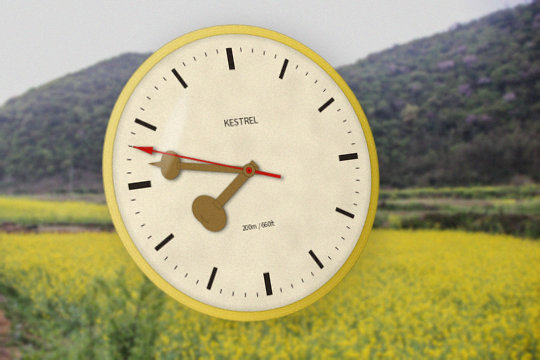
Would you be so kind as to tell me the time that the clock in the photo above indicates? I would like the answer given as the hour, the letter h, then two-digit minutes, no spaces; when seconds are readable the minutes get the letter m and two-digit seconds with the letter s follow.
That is 7h46m48s
